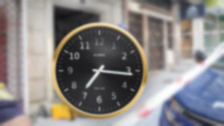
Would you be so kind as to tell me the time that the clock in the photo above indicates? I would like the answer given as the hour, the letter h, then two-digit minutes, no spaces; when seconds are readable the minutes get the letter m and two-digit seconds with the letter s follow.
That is 7h16
